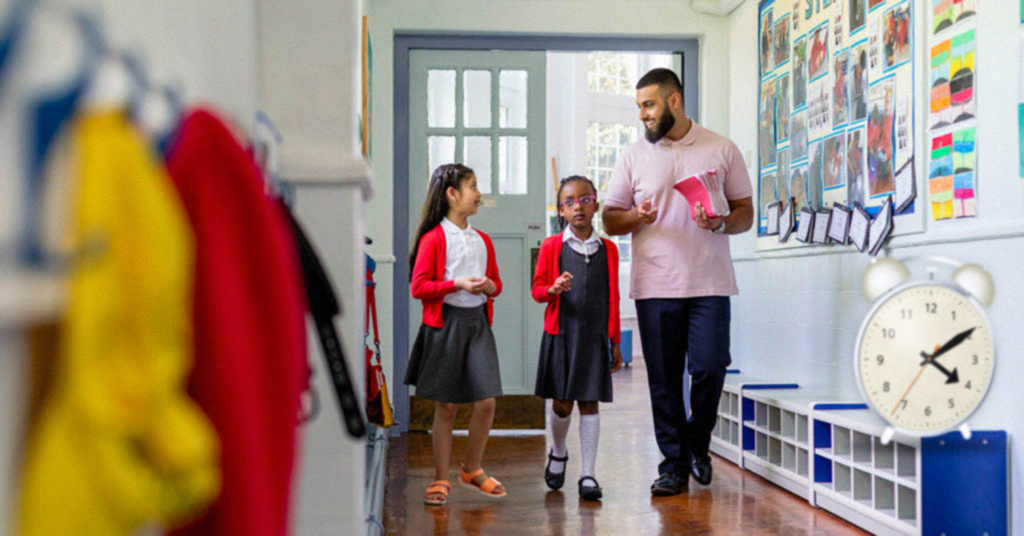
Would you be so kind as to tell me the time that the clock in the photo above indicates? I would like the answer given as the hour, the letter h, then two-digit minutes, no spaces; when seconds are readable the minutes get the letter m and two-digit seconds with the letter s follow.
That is 4h09m36s
